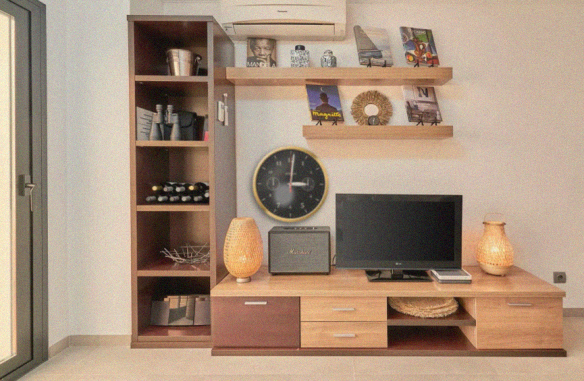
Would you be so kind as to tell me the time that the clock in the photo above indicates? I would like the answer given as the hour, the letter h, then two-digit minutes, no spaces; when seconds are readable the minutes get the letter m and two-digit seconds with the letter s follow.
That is 3h01
